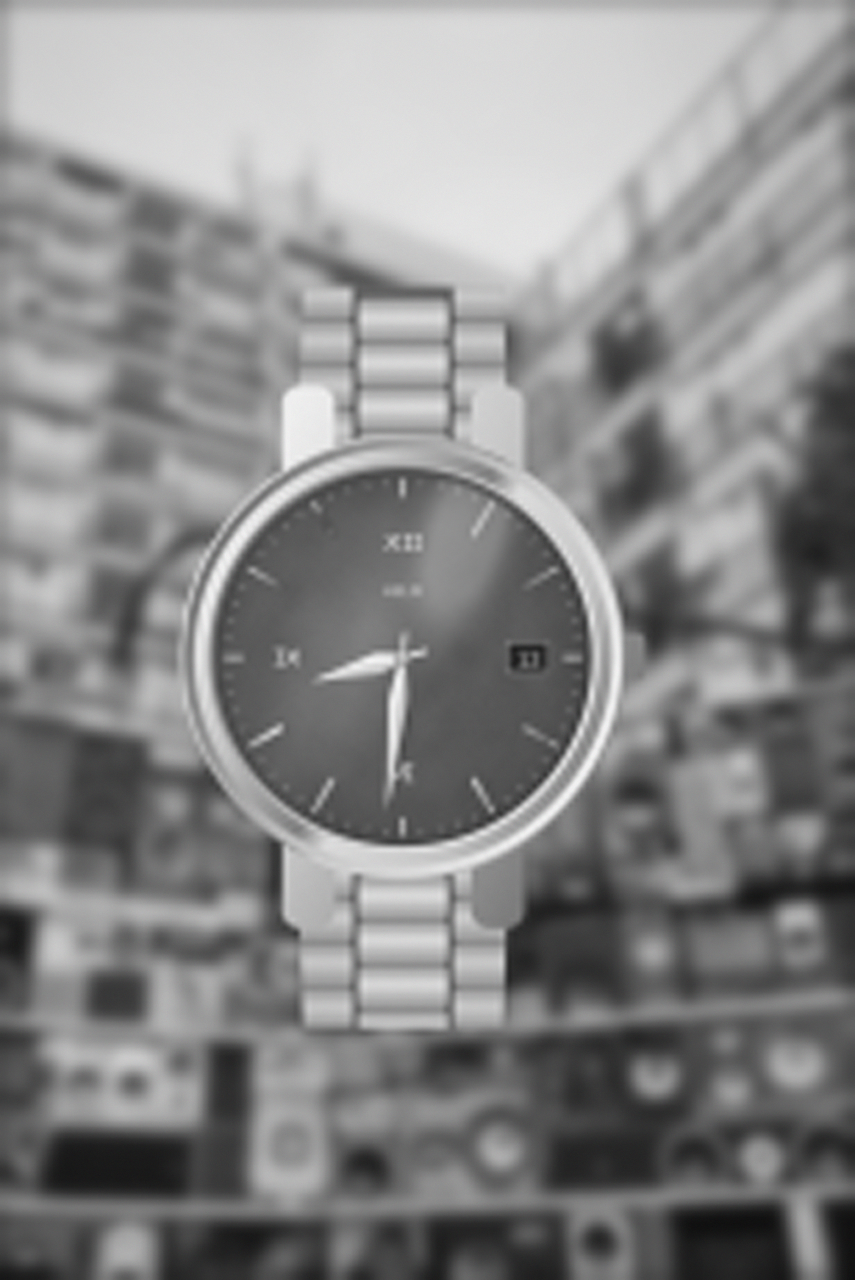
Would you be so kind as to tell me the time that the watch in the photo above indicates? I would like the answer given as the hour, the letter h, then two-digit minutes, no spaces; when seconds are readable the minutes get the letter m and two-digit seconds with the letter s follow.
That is 8h31
